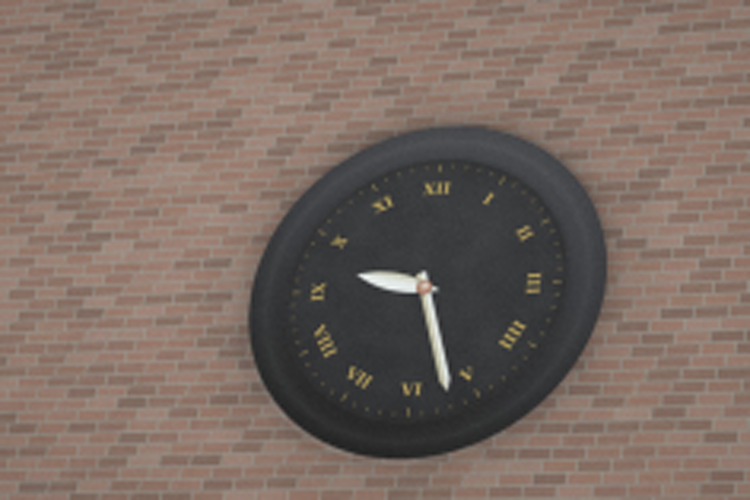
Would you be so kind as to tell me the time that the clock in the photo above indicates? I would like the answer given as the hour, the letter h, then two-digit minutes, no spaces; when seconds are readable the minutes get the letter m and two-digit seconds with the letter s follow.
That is 9h27
